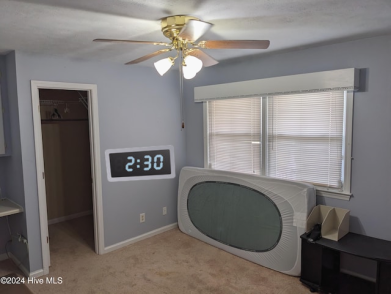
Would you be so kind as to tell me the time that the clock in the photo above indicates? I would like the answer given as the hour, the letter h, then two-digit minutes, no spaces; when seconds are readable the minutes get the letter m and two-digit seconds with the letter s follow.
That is 2h30
